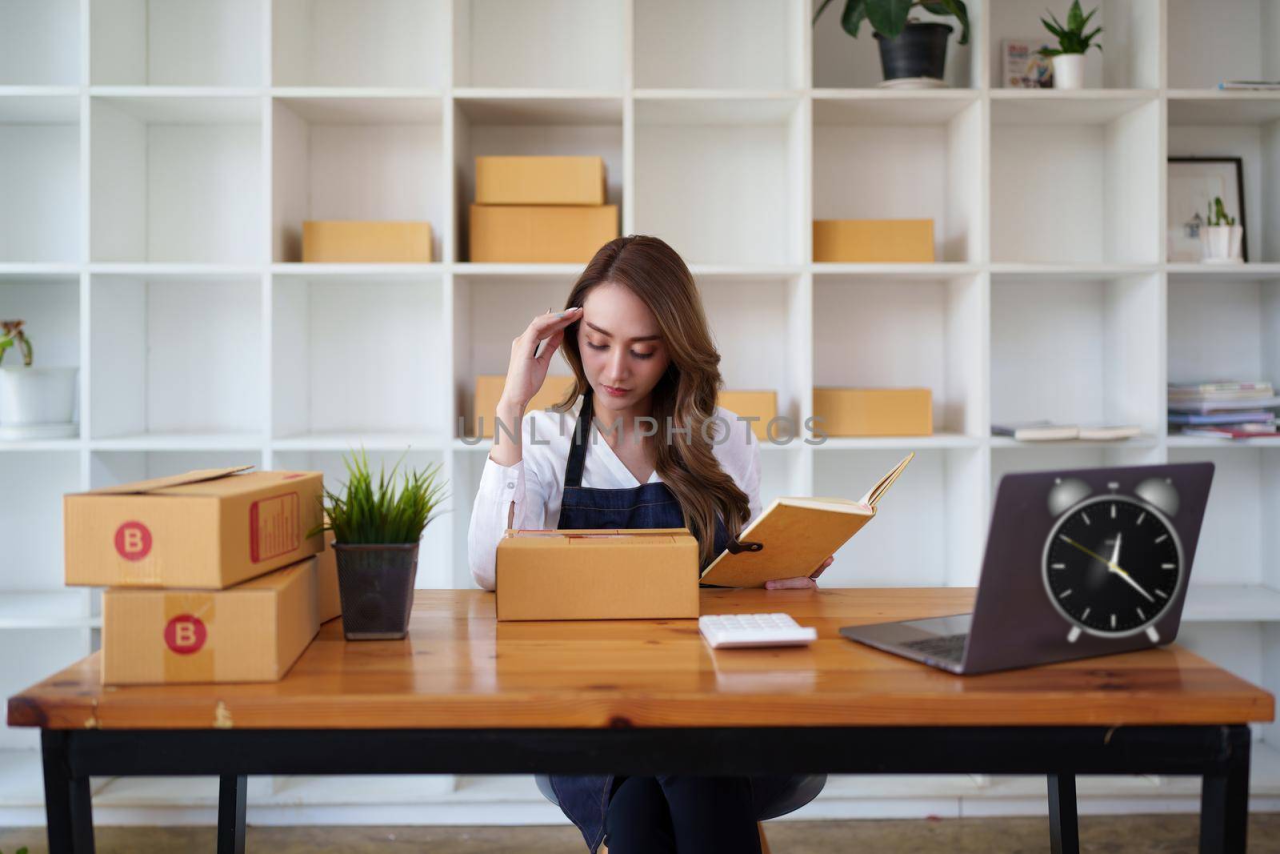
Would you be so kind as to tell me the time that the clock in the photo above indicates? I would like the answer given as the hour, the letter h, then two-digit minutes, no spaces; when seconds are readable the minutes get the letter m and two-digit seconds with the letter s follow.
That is 12h21m50s
